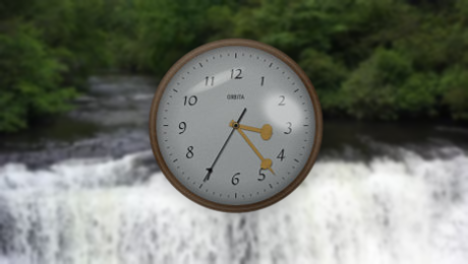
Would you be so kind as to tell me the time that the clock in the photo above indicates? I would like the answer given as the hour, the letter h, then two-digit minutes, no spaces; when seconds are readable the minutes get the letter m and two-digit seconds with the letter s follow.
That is 3h23m35s
